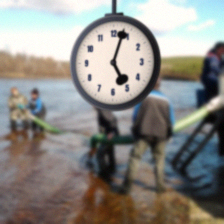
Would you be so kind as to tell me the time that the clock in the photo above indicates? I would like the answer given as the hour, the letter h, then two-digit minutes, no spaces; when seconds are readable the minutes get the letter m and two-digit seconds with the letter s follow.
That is 5h03
